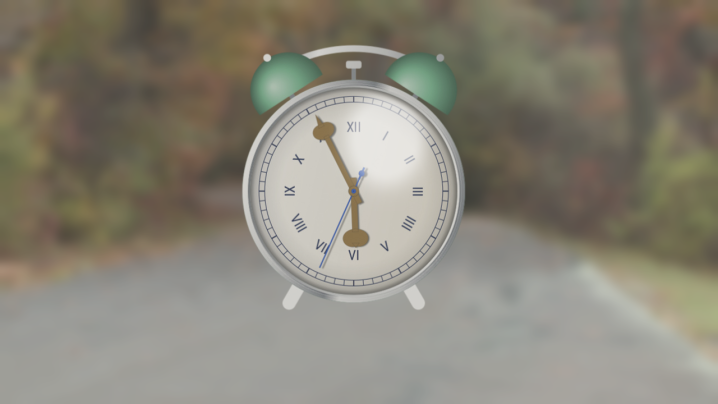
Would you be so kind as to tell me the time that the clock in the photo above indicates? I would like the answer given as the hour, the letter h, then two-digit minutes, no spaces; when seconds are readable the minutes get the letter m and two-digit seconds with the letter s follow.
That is 5h55m34s
